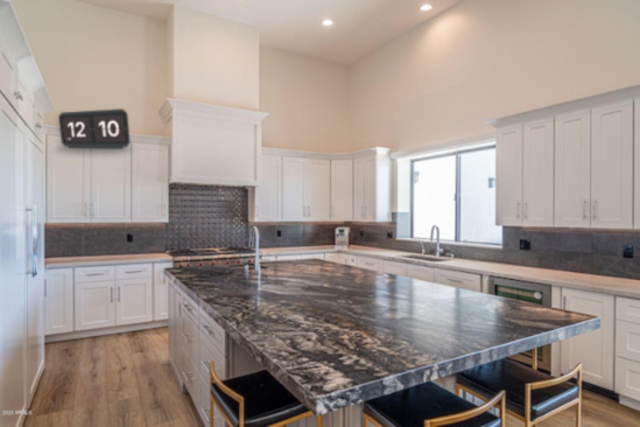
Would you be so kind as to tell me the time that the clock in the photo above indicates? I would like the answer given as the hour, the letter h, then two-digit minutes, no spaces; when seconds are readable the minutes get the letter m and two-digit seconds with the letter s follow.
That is 12h10
